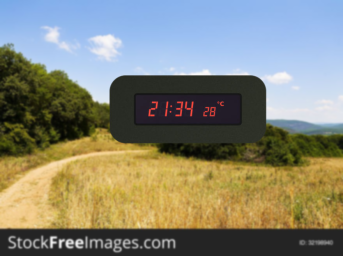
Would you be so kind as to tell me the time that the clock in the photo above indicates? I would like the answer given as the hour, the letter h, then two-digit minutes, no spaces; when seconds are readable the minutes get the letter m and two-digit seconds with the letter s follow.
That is 21h34
